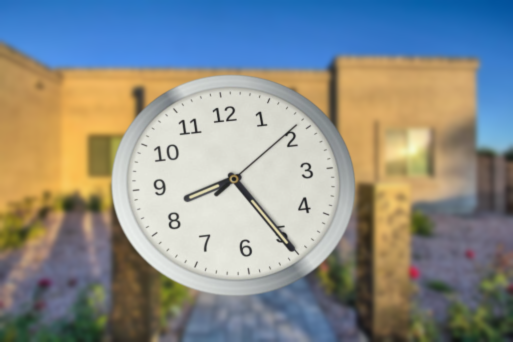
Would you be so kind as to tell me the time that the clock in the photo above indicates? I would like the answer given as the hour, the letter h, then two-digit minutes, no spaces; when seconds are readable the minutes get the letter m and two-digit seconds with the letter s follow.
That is 8h25m09s
